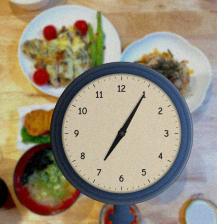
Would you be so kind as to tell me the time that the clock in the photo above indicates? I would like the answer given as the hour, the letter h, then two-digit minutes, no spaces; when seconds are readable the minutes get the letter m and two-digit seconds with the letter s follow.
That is 7h05
